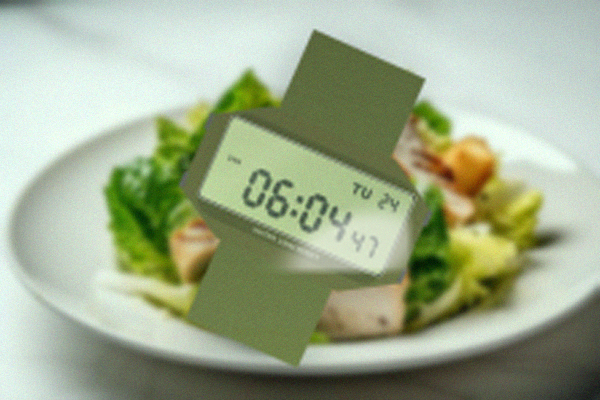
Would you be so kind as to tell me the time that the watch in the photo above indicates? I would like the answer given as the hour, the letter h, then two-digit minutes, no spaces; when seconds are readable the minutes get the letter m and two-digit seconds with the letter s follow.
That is 6h04m47s
